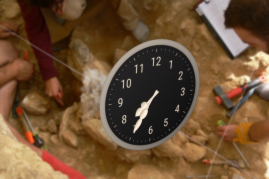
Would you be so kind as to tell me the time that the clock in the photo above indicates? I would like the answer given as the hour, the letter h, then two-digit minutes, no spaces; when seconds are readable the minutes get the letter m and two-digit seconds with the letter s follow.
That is 7h35
